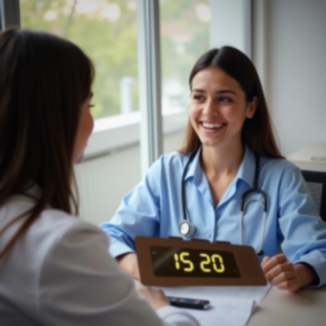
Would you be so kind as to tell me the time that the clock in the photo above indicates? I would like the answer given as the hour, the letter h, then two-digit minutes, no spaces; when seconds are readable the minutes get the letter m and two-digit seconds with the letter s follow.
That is 15h20
